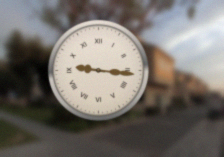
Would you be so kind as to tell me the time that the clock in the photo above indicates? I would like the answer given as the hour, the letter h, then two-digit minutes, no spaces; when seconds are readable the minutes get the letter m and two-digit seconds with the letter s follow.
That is 9h16
